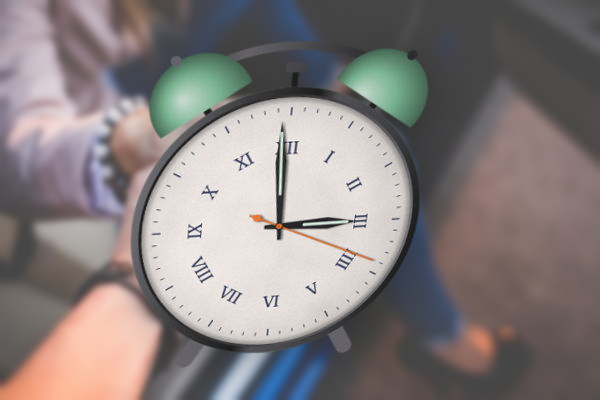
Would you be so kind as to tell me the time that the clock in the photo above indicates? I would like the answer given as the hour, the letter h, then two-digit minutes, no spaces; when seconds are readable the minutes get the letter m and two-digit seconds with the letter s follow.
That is 2h59m19s
